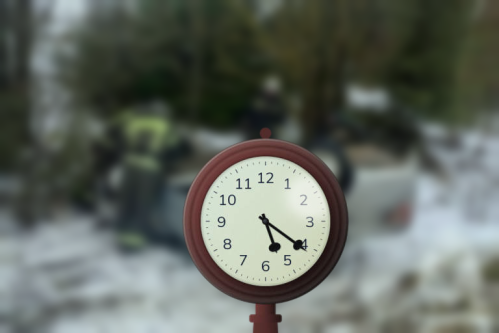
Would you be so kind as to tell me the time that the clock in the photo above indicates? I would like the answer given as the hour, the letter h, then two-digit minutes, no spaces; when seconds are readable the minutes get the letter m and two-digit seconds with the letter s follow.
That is 5h21
